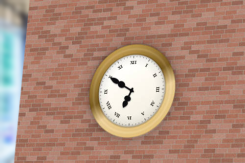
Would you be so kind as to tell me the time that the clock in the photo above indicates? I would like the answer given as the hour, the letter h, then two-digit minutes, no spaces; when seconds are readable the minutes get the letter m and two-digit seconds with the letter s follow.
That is 6h50
